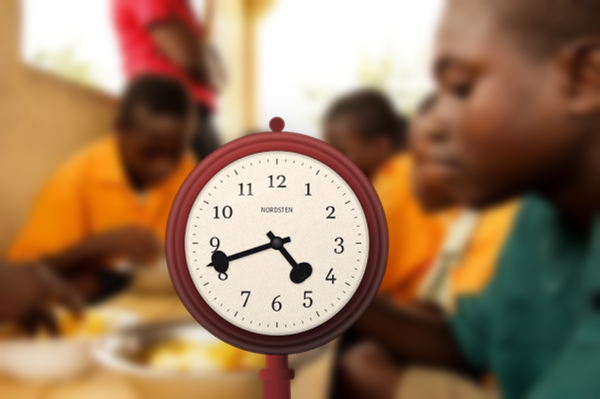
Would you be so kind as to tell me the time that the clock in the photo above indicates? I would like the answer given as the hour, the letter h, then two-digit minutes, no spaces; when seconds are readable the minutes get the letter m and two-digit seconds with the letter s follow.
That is 4h42
